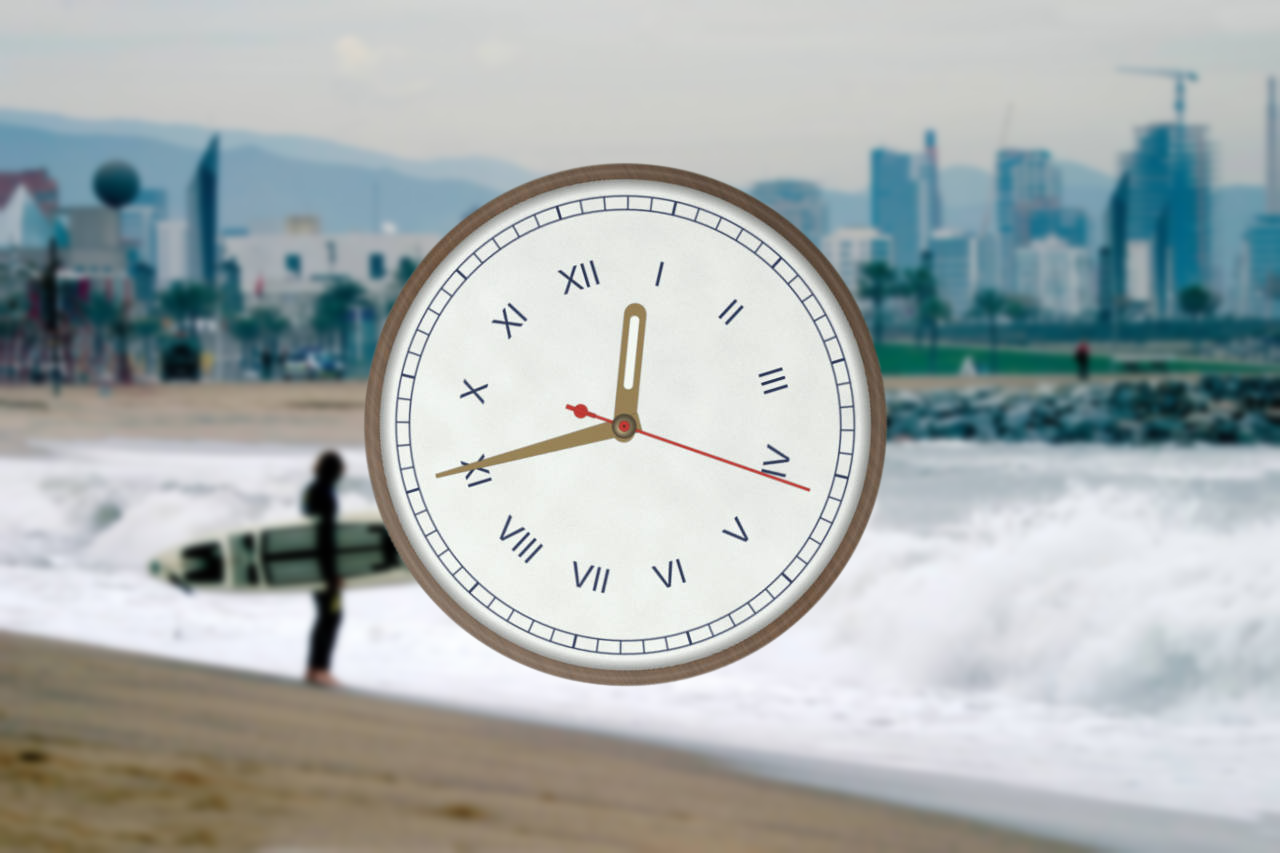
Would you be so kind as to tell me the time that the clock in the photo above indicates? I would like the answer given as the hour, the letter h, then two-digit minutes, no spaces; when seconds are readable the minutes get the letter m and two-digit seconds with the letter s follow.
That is 12h45m21s
